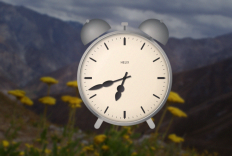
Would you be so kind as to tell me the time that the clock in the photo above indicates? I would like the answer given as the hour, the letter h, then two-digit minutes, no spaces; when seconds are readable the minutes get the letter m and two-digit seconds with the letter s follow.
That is 6h42
